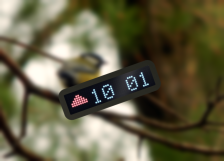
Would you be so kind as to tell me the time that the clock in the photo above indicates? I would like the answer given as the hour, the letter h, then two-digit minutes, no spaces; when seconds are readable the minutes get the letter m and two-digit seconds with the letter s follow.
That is 10h01
